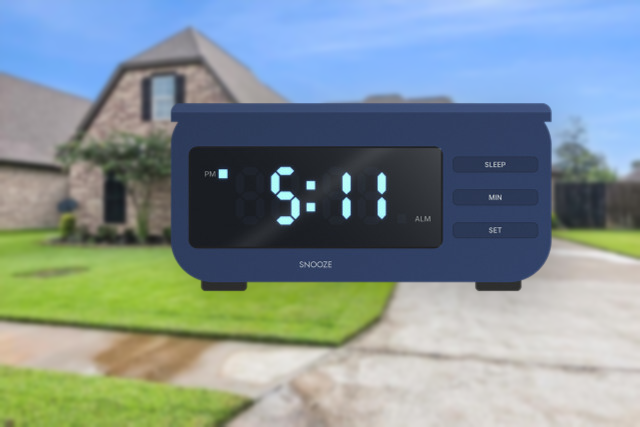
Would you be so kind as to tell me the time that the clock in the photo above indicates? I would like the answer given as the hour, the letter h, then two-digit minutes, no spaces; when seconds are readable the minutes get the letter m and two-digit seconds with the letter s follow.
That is 5h11
